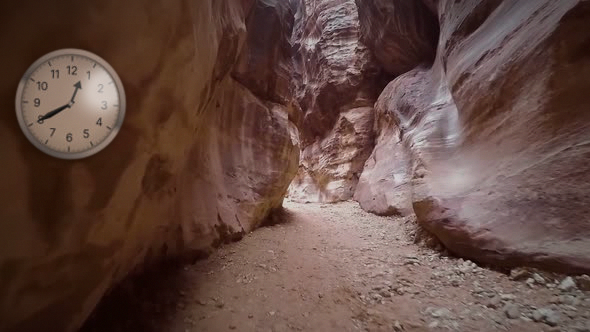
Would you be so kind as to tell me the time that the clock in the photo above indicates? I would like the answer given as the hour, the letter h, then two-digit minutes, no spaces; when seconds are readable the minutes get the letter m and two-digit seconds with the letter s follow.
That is 12h40
